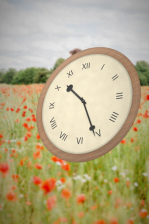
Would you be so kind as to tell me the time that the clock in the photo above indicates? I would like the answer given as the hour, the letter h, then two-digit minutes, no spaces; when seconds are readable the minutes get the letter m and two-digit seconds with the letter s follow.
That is 10h26
